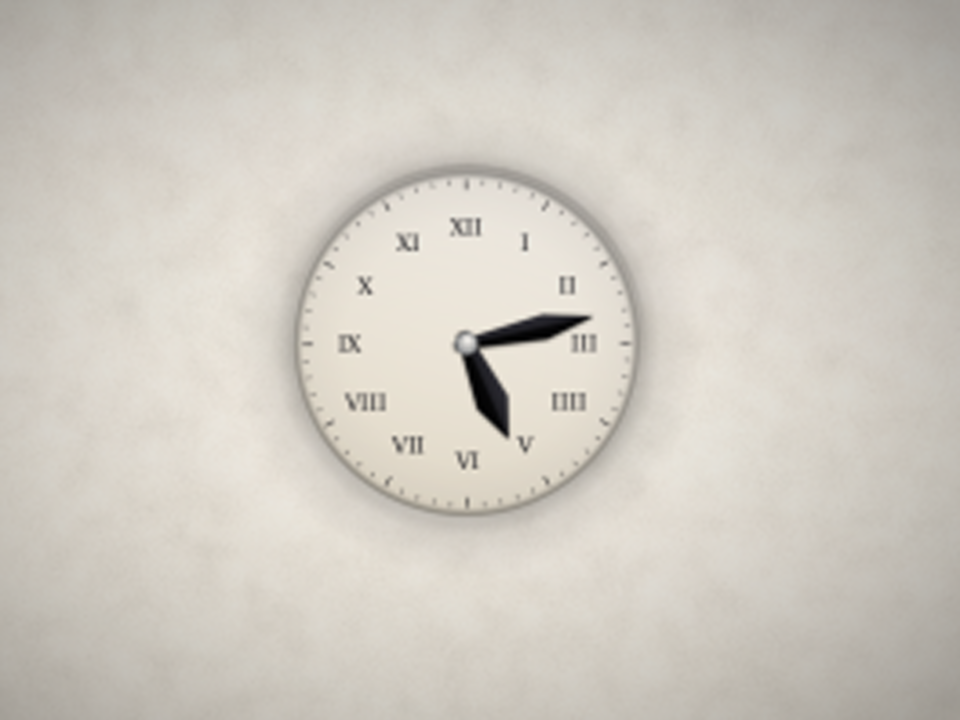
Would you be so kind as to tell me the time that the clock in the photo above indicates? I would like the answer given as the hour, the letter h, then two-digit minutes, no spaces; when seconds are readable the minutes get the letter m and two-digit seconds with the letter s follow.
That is 5h13
